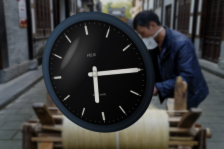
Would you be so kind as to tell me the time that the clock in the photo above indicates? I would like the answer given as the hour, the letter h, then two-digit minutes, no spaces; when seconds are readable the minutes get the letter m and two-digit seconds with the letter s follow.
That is 6h15
